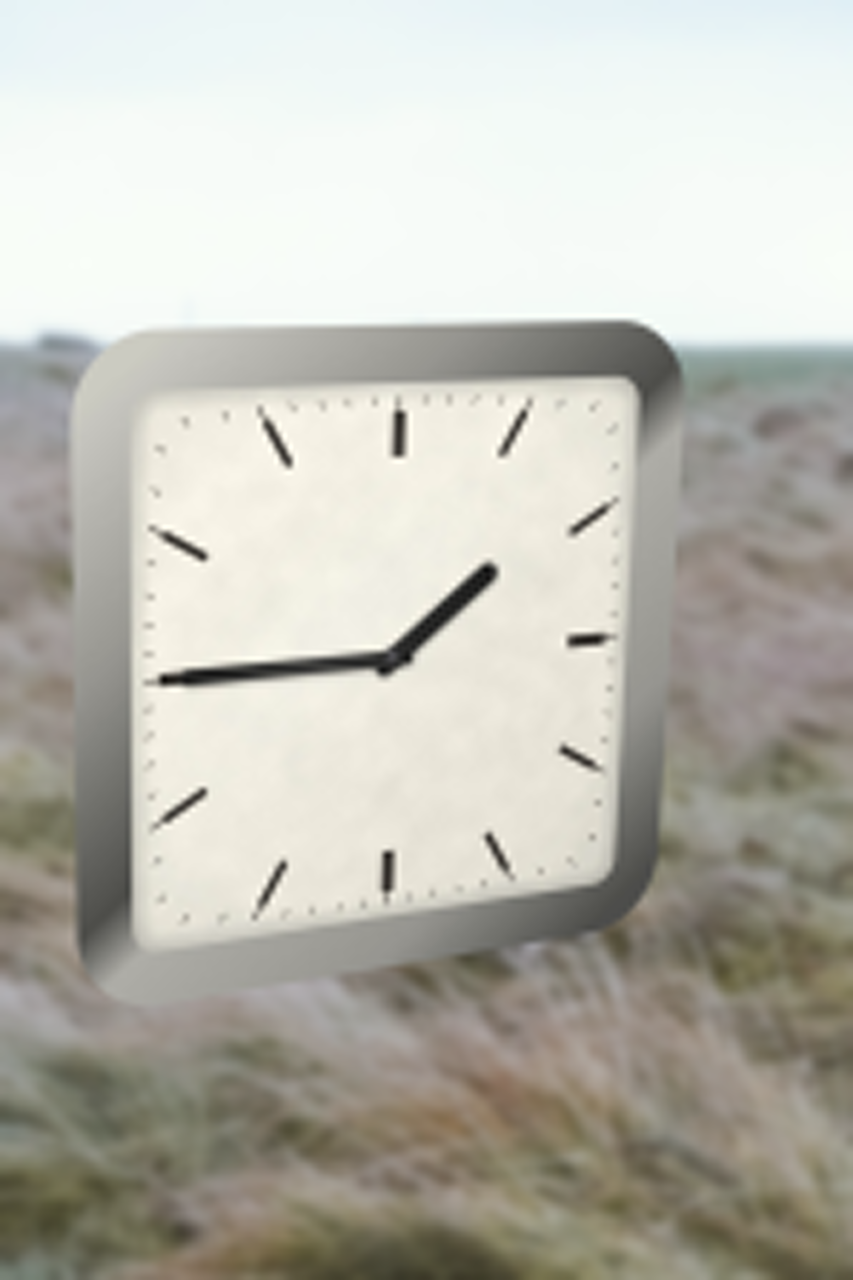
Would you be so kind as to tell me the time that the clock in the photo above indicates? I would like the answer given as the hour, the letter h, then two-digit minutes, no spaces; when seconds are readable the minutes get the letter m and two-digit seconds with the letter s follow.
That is 1h45
